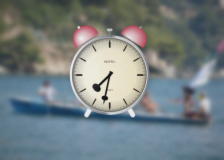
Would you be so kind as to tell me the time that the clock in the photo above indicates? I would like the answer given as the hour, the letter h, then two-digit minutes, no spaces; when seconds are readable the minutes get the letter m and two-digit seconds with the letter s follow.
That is 7h32
